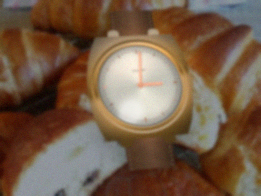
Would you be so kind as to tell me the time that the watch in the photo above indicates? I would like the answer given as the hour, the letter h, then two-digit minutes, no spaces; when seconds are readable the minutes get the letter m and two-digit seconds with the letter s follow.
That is 3h01
